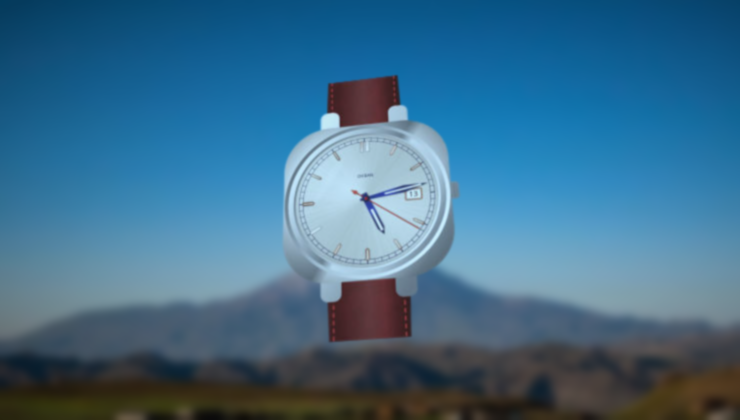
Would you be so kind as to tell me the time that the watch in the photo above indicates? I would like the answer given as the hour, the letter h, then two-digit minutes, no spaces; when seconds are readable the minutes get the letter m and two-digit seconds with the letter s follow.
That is 5h13m21s
